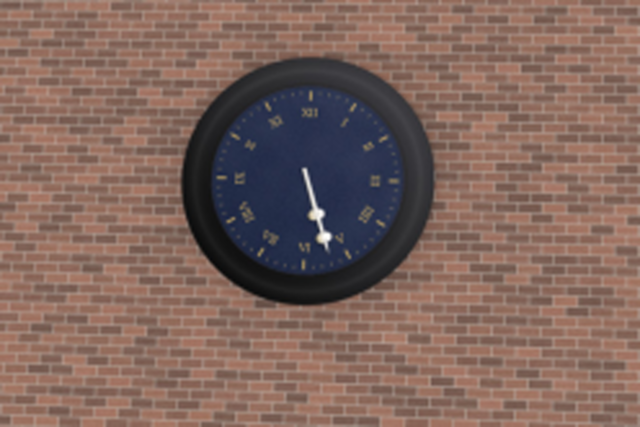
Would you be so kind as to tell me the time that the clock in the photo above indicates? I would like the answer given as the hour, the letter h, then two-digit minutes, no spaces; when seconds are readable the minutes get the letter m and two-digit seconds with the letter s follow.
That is 5h27
